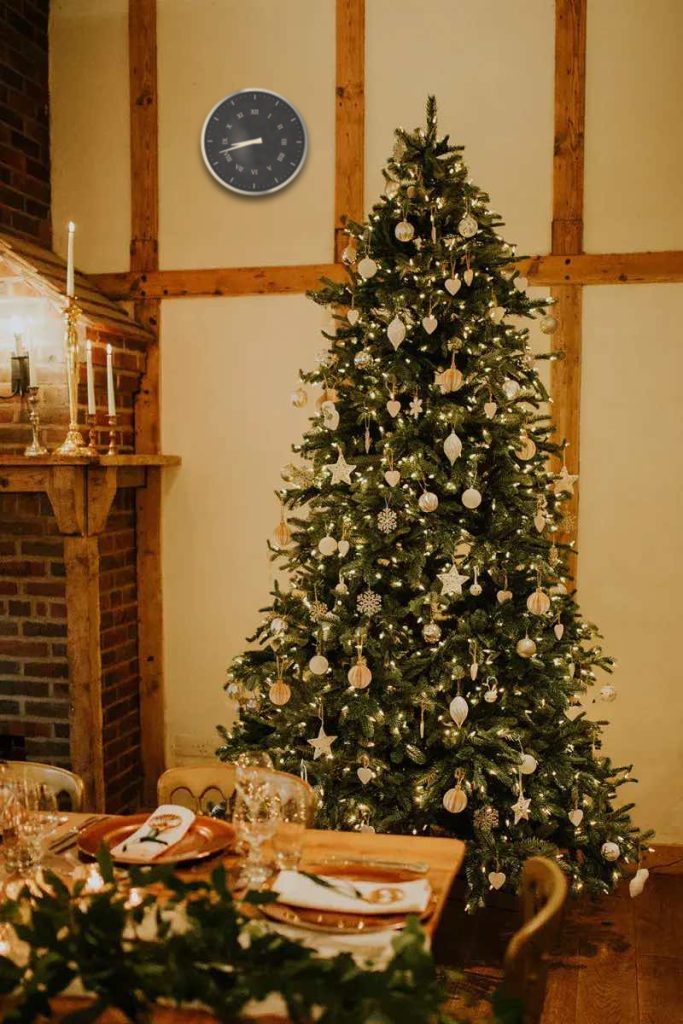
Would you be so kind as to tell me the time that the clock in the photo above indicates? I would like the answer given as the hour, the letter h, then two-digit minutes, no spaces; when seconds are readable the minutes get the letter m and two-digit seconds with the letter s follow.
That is 8h42
